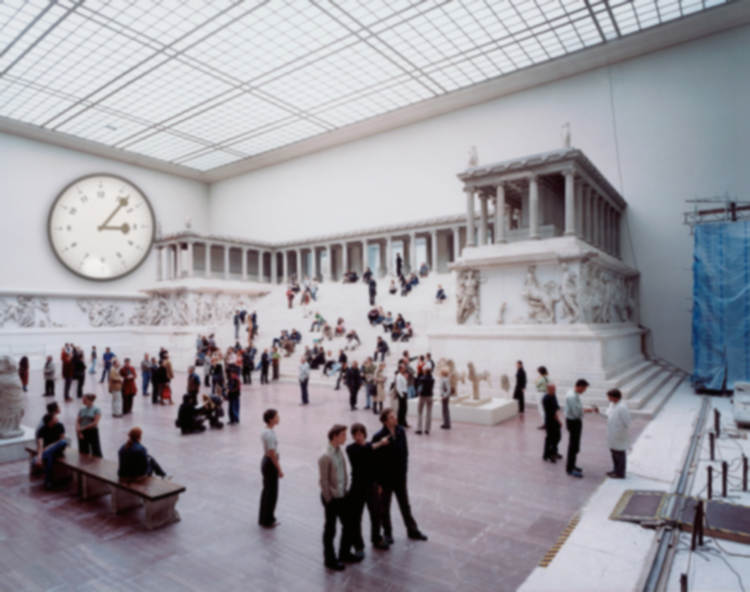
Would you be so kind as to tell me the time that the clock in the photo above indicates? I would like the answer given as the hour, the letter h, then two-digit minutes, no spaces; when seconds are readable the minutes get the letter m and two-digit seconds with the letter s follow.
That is 3h07
